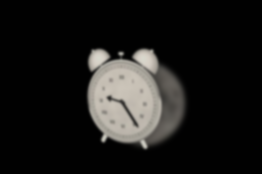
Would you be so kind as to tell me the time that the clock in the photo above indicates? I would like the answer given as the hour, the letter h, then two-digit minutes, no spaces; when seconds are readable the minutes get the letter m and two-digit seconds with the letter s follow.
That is 9h24
